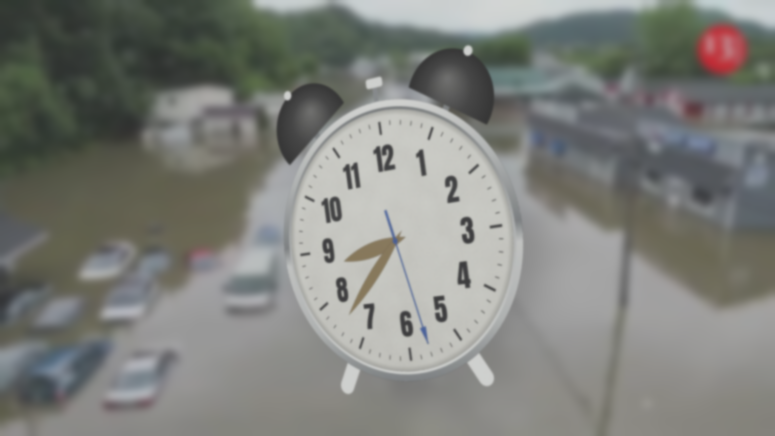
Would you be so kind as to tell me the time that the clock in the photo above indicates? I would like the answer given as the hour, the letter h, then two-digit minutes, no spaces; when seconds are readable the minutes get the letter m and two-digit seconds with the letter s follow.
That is 8h37m28s
